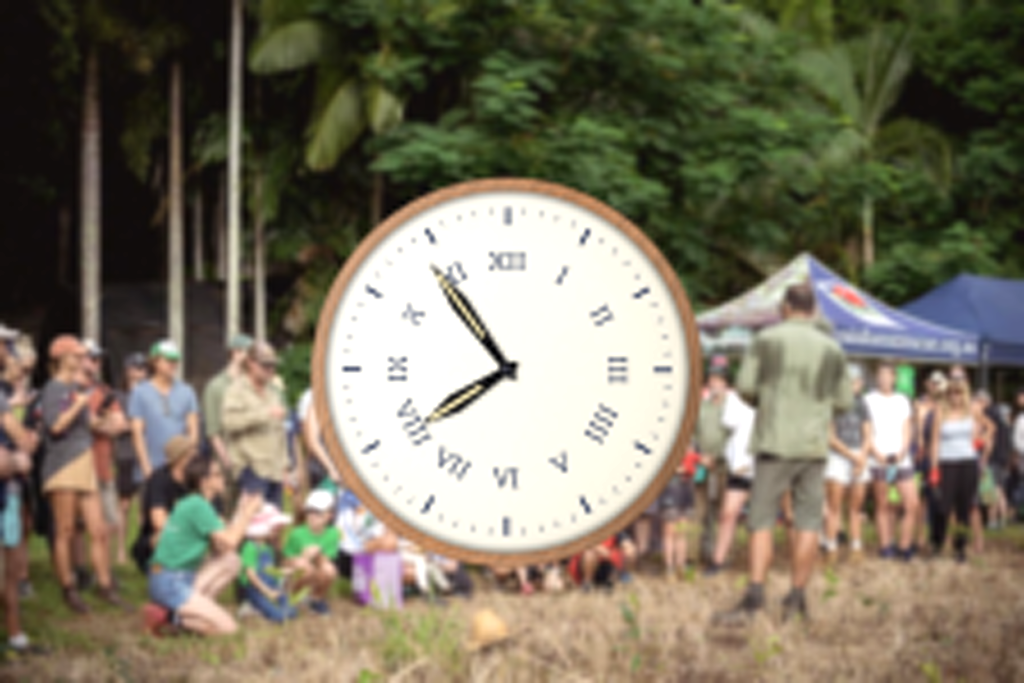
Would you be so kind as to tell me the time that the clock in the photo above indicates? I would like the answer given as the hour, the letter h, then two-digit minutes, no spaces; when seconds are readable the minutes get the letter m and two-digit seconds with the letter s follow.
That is 7h54
